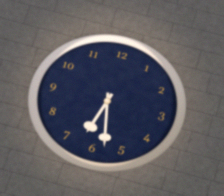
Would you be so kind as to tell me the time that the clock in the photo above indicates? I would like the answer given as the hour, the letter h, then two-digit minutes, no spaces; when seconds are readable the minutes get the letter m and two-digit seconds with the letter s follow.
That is 6h28
